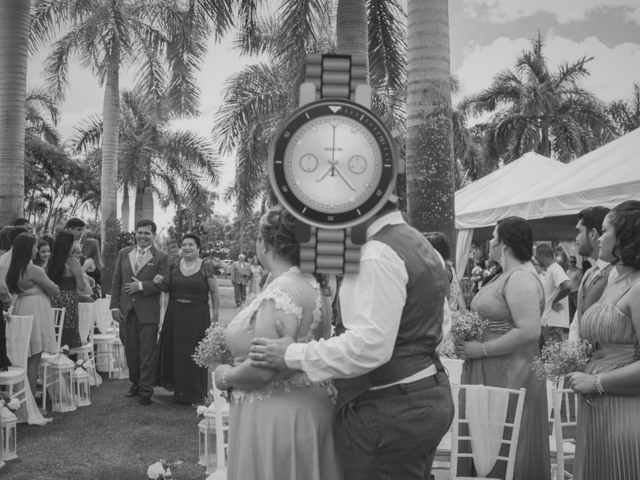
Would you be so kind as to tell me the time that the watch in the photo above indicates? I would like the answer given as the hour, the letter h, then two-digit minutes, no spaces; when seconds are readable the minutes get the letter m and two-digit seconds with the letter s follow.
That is 7h23
